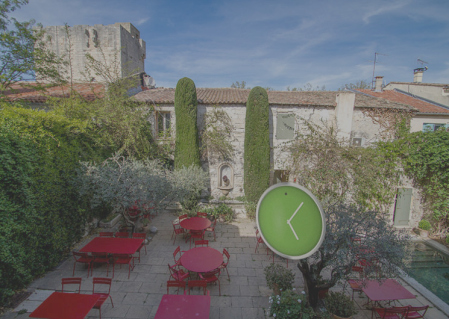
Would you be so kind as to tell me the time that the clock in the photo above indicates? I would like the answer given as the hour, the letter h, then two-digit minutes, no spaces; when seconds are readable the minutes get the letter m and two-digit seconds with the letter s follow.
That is 5h07
